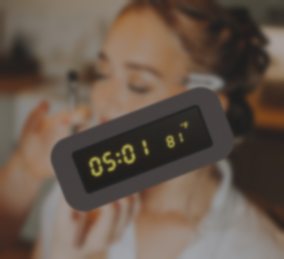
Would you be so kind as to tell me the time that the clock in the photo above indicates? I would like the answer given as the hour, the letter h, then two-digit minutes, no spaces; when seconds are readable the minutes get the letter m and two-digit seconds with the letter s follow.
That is 5h01
